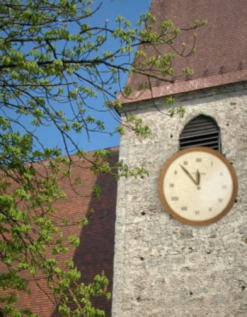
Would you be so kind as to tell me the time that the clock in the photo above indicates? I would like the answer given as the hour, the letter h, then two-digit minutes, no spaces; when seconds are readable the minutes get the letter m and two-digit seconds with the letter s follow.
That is 11h53
